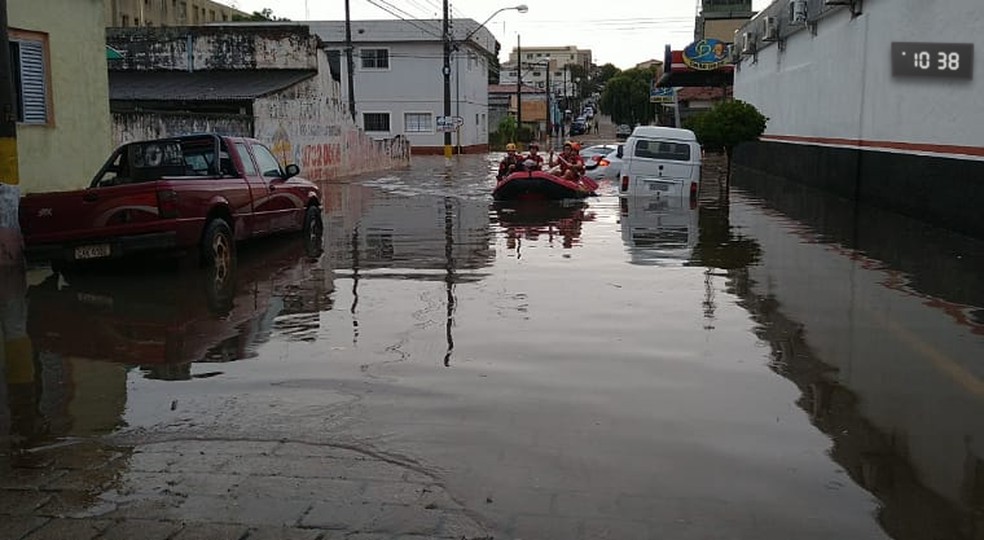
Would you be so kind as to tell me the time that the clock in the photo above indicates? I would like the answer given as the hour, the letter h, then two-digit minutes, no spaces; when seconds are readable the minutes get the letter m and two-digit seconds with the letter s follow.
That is 10h38
